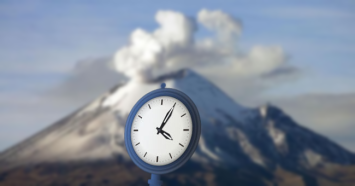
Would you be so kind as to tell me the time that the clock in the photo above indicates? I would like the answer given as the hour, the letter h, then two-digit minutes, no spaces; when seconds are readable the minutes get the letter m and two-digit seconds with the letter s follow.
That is 4h05
